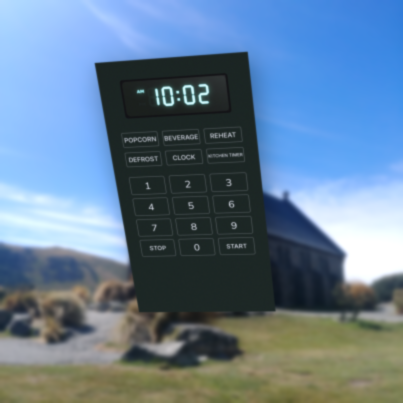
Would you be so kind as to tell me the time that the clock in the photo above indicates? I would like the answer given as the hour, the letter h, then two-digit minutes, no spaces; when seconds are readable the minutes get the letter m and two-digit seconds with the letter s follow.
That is 10h02
